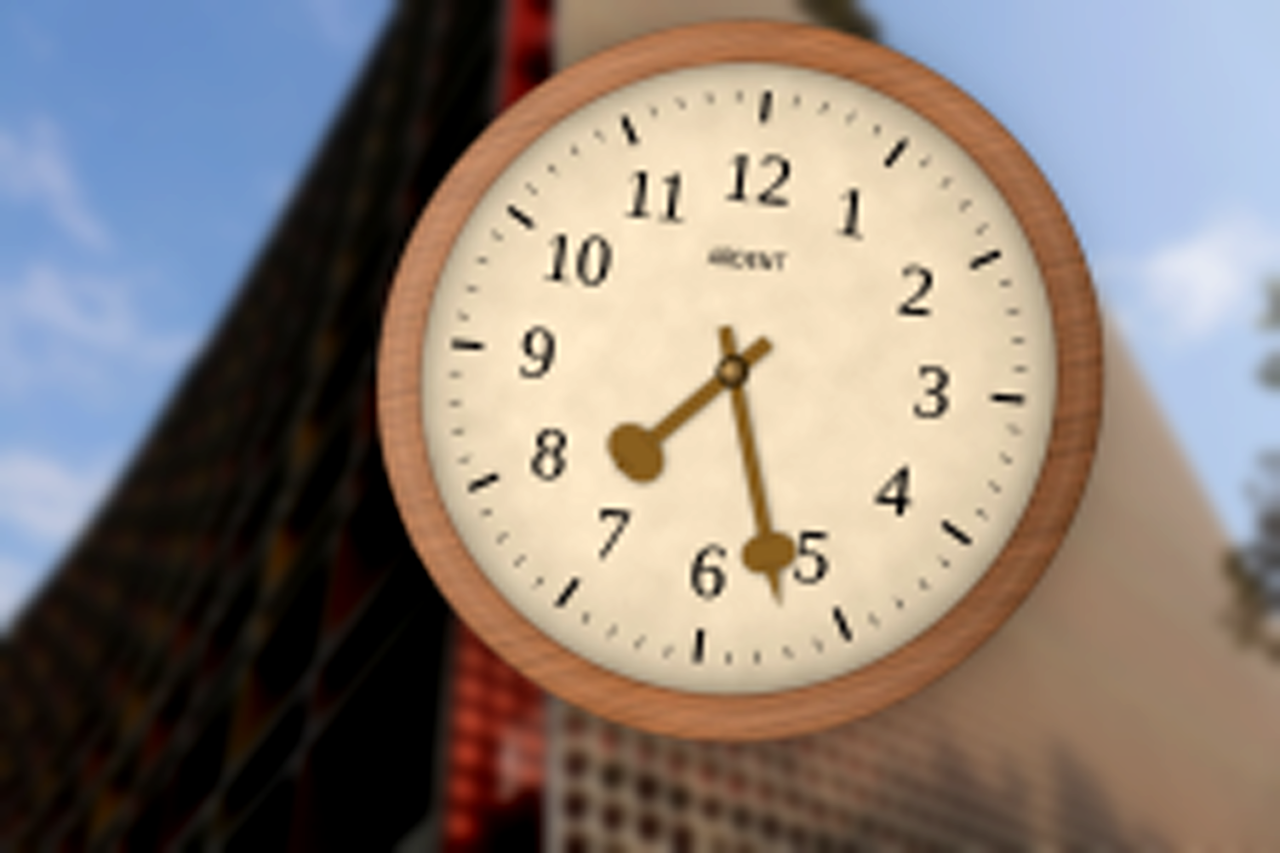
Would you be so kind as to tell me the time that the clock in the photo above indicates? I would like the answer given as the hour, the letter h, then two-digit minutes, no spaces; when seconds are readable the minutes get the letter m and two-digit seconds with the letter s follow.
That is 7h27
